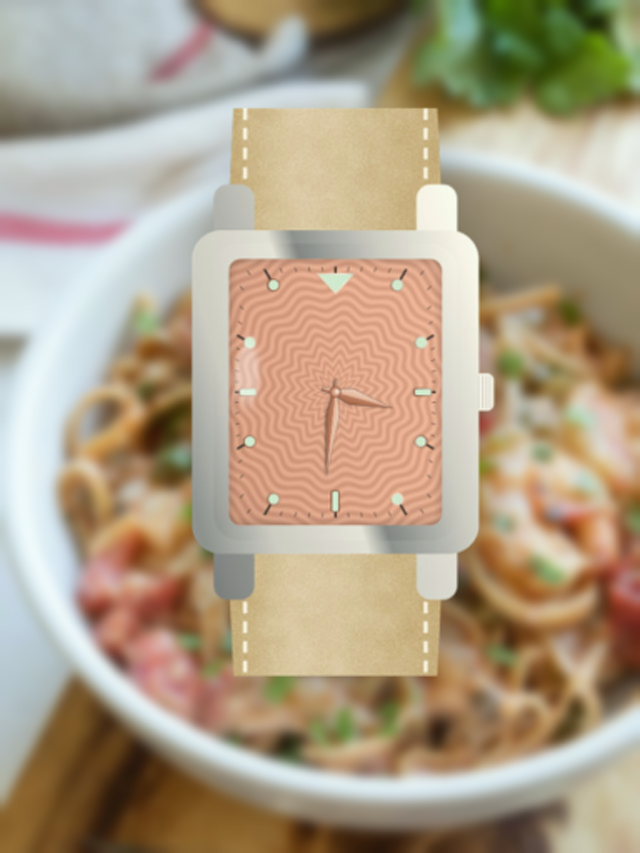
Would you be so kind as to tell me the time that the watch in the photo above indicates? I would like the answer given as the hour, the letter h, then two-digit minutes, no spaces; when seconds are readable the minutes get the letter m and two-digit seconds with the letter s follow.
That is 3h31
